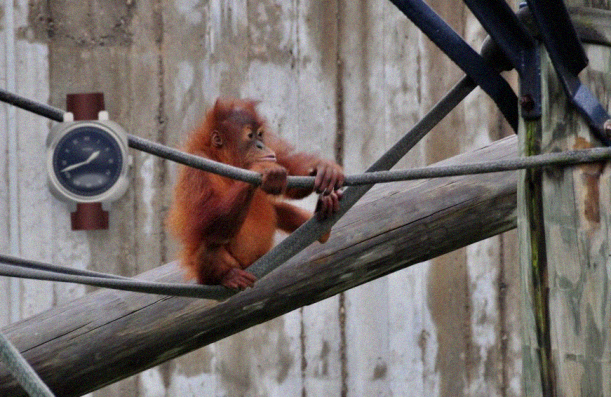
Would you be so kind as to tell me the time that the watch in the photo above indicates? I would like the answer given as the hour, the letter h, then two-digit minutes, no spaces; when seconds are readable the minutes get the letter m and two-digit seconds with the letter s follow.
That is 1h42
